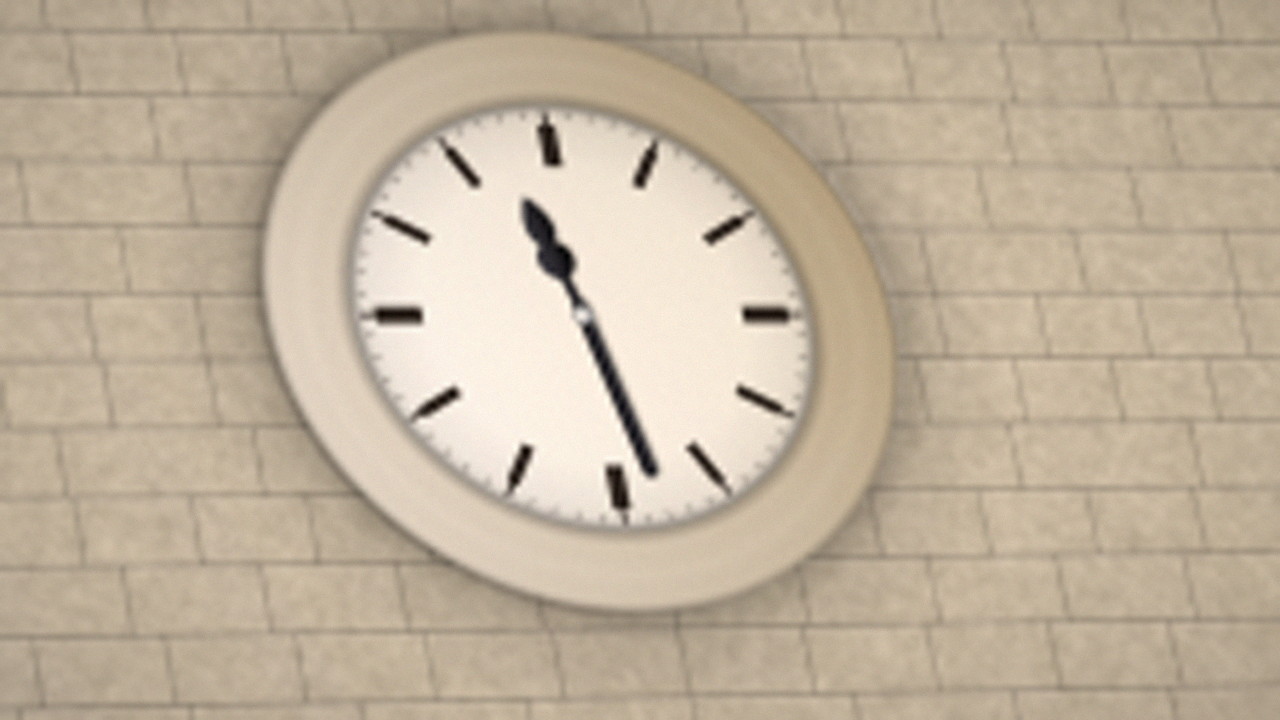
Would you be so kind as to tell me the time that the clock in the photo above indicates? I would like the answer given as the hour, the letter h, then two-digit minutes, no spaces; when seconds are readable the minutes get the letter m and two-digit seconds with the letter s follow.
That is 11h28
